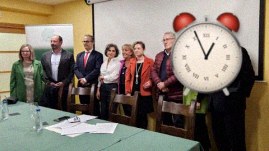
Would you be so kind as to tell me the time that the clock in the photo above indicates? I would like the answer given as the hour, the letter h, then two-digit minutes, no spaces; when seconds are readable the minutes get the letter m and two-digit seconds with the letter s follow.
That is 12h56
